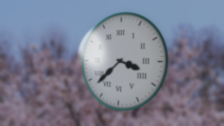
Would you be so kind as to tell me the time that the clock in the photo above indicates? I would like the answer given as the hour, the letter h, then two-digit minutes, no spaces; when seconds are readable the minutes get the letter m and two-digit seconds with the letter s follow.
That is 3h38
